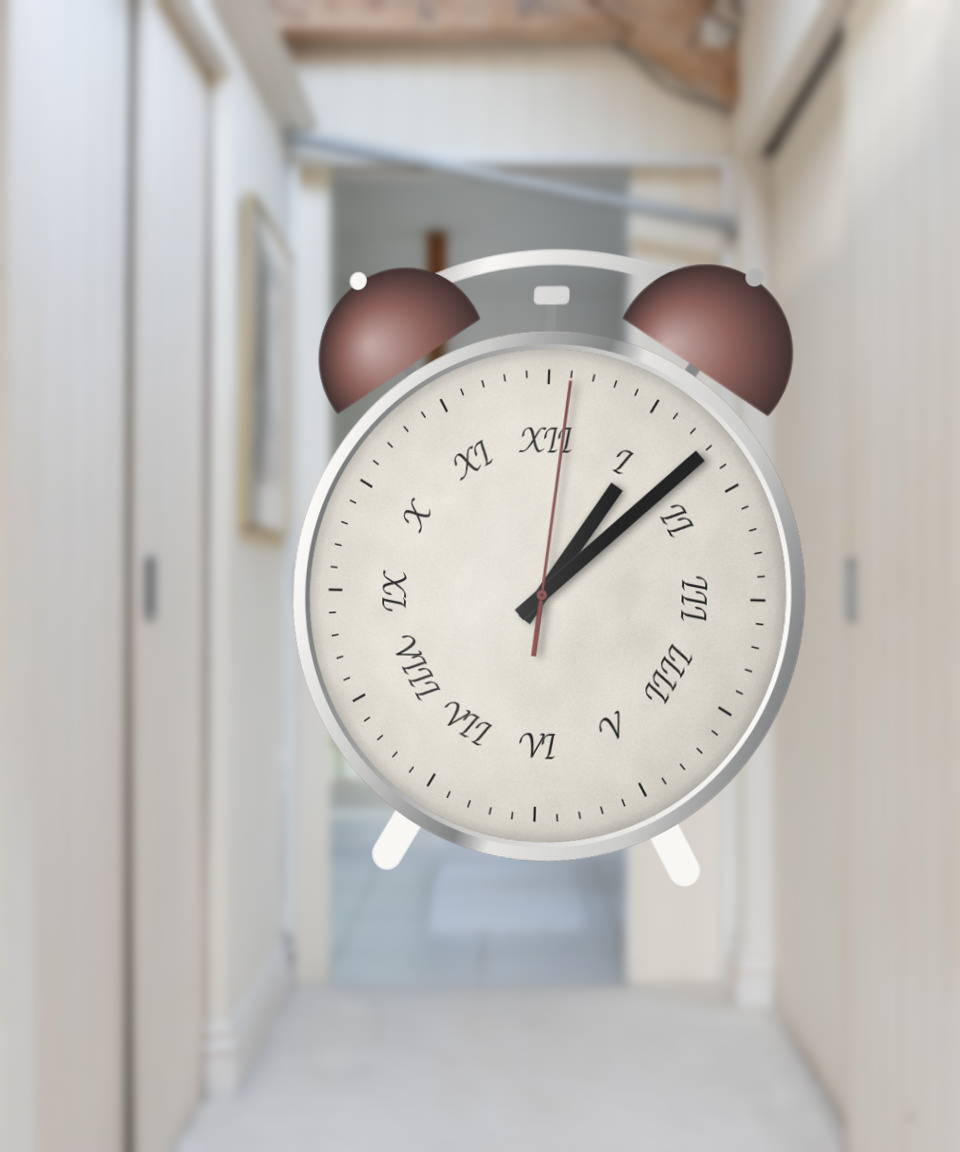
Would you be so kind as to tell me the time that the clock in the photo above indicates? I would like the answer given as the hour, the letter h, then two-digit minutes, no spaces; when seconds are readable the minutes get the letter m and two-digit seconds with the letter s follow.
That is 1h08m01s
